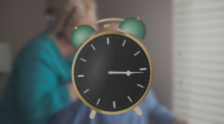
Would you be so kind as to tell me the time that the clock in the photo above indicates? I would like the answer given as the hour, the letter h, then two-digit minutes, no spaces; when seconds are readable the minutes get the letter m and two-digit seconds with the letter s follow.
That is 3h16
